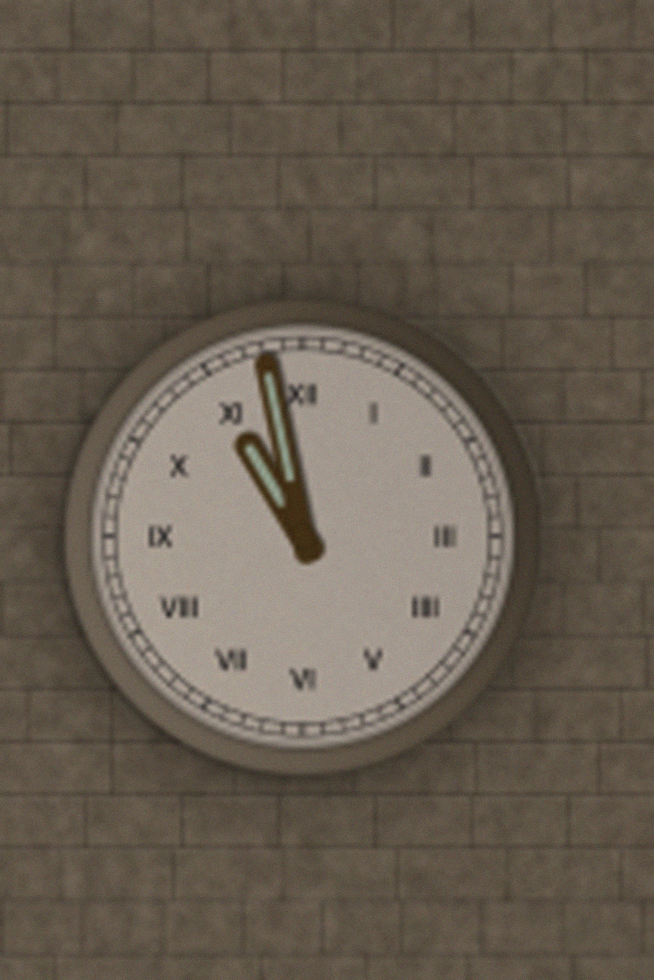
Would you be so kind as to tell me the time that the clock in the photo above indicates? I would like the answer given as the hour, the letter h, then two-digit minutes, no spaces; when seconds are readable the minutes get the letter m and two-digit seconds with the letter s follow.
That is 10h58
